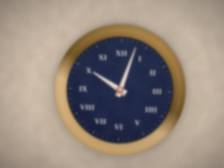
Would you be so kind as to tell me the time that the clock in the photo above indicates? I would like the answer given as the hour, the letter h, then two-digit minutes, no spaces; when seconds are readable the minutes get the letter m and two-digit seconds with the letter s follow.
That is 10h03
